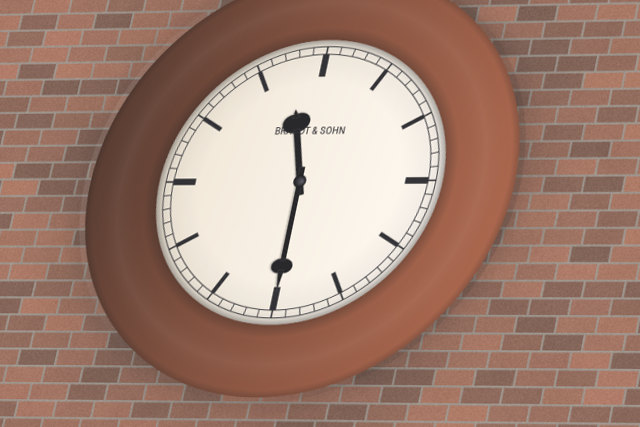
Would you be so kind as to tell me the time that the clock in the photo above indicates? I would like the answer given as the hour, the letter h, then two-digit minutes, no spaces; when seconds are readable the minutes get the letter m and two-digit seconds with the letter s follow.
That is 11h30
